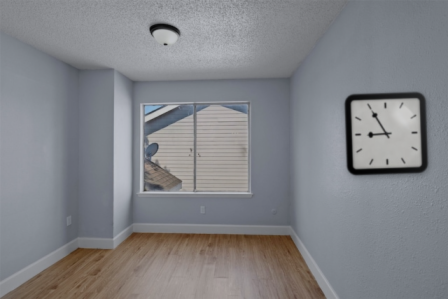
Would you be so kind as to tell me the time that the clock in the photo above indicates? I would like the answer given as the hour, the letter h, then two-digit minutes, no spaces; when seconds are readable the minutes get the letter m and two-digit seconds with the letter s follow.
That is 8h55
